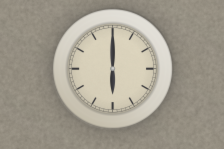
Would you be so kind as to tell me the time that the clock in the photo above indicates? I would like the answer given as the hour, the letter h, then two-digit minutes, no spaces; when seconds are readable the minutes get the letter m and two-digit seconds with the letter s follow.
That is 6h00
